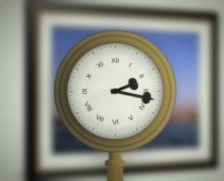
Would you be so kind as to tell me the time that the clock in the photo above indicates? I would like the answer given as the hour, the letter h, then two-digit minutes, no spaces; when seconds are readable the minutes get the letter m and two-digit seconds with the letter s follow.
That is 2h17
